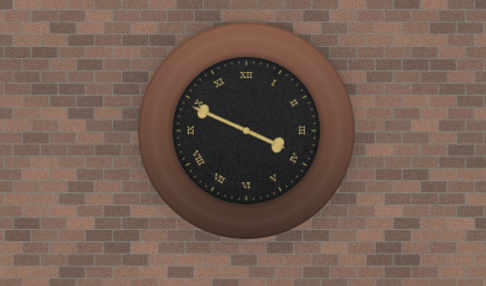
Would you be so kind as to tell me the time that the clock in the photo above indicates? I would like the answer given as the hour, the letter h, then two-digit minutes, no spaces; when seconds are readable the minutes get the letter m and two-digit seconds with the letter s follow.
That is 3h49
